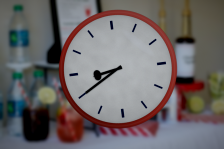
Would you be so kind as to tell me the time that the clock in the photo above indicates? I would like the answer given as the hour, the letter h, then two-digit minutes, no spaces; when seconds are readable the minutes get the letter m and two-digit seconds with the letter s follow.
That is 8h40
